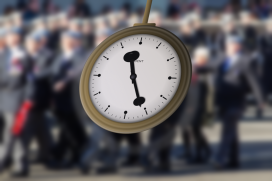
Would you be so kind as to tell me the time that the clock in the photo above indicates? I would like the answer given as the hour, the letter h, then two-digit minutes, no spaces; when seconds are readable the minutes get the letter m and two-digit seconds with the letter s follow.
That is 11h26
